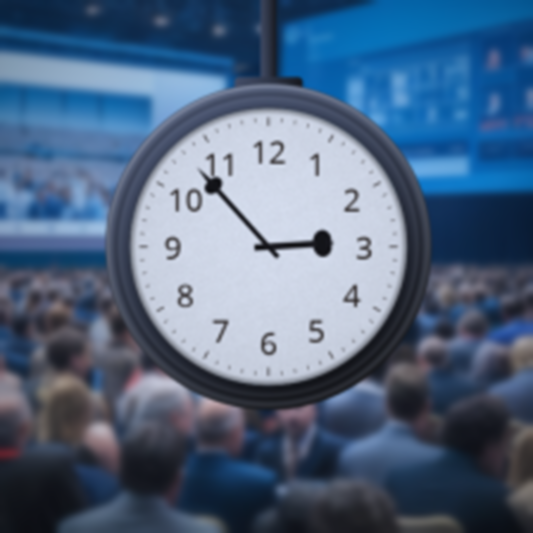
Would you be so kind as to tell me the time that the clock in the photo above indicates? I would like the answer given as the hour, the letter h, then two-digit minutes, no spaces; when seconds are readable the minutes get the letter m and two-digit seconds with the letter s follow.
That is 2h53
